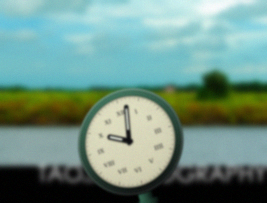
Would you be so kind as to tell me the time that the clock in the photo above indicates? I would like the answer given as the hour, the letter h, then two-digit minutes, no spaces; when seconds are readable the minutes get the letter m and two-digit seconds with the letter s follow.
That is 10h02
